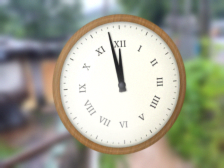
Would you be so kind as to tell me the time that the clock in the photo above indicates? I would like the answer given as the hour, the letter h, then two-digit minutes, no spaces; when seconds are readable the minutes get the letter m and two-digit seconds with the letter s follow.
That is 11h58
